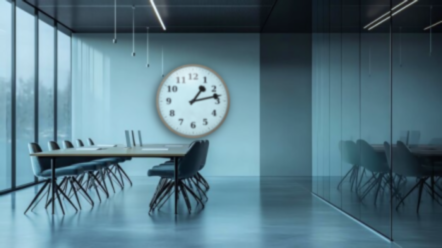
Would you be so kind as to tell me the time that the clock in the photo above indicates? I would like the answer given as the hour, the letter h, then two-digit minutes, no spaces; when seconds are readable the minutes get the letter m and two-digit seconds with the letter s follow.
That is 1h13
